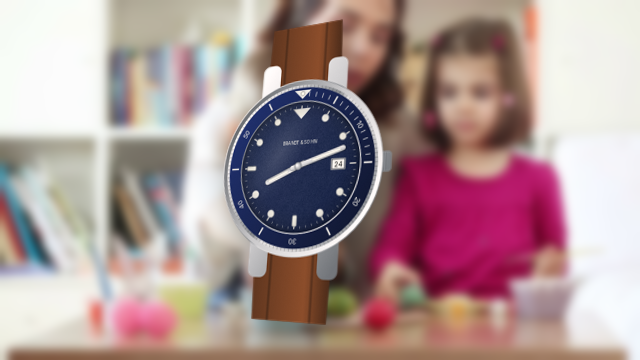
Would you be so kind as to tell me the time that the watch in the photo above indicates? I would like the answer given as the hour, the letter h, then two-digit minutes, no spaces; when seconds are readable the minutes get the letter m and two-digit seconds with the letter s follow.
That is 8h12
